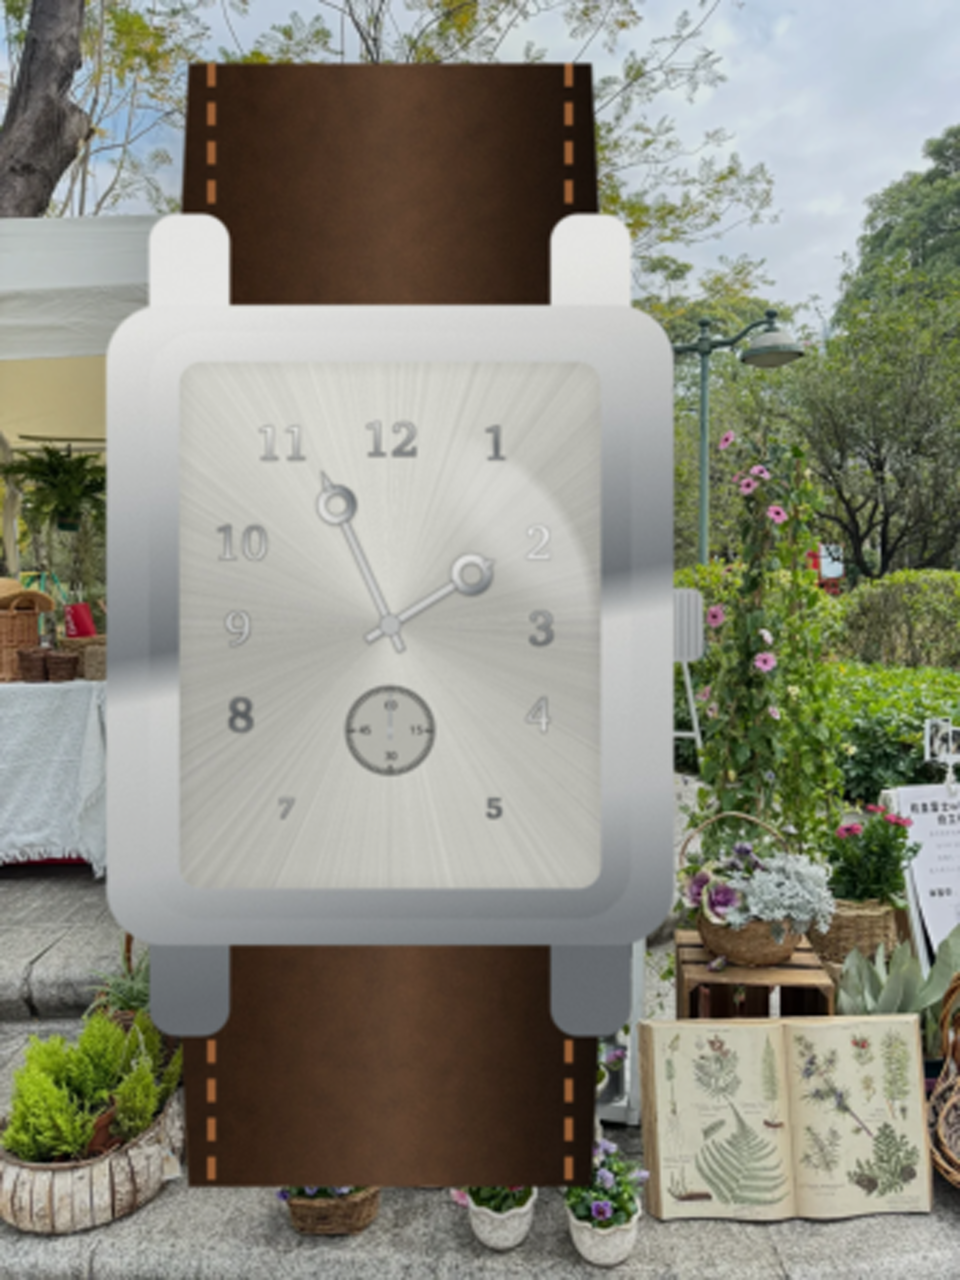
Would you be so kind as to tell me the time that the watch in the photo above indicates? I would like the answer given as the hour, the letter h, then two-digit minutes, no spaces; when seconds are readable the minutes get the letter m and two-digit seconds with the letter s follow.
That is 1h56
